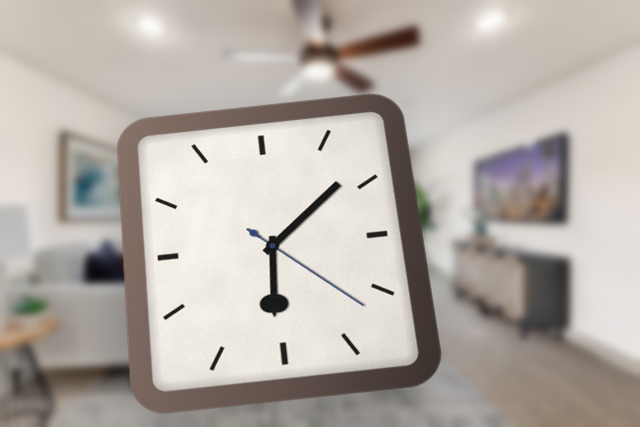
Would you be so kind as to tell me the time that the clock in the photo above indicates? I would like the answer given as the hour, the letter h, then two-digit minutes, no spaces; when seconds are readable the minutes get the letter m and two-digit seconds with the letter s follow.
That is 6h08m22s
